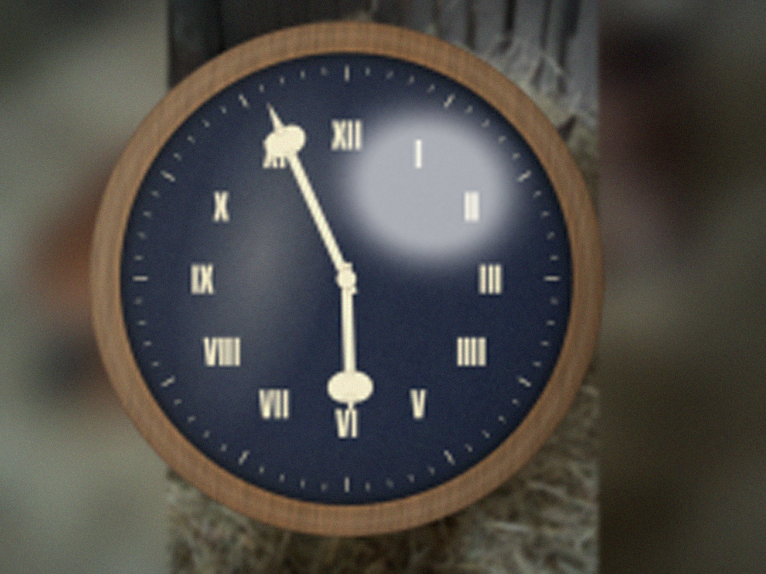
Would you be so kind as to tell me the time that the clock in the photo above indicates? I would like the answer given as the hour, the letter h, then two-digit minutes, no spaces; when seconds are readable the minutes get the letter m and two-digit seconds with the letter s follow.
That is 5h56
